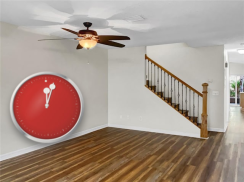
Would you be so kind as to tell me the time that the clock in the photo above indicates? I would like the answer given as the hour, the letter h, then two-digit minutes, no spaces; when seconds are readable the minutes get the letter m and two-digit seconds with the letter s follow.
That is 12h03
